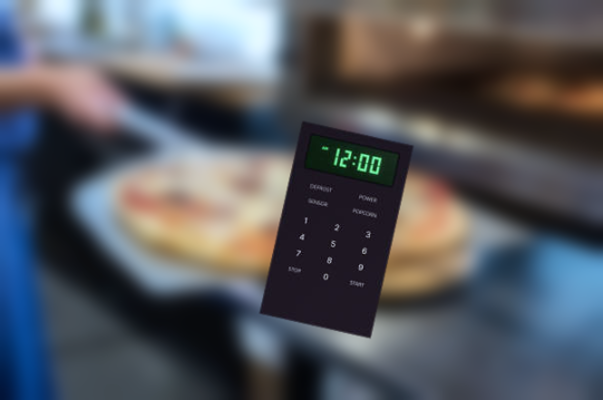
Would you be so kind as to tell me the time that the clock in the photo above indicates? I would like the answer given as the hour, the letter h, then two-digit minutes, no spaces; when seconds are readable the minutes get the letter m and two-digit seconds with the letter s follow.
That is 12h00
